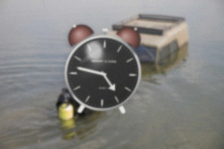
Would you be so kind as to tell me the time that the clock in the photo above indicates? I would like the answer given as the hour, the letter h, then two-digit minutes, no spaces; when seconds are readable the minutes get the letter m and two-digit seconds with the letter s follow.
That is 4h47
